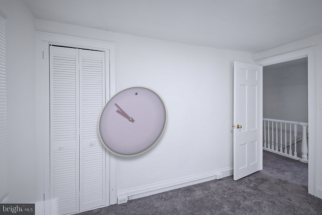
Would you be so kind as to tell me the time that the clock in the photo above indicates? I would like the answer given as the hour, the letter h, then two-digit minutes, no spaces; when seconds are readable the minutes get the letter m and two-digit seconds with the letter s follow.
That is 9h51
